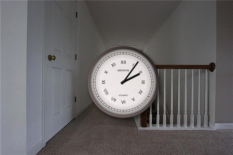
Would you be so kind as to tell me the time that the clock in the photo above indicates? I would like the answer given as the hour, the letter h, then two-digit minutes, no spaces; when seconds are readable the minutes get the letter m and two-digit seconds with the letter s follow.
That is 2h06
